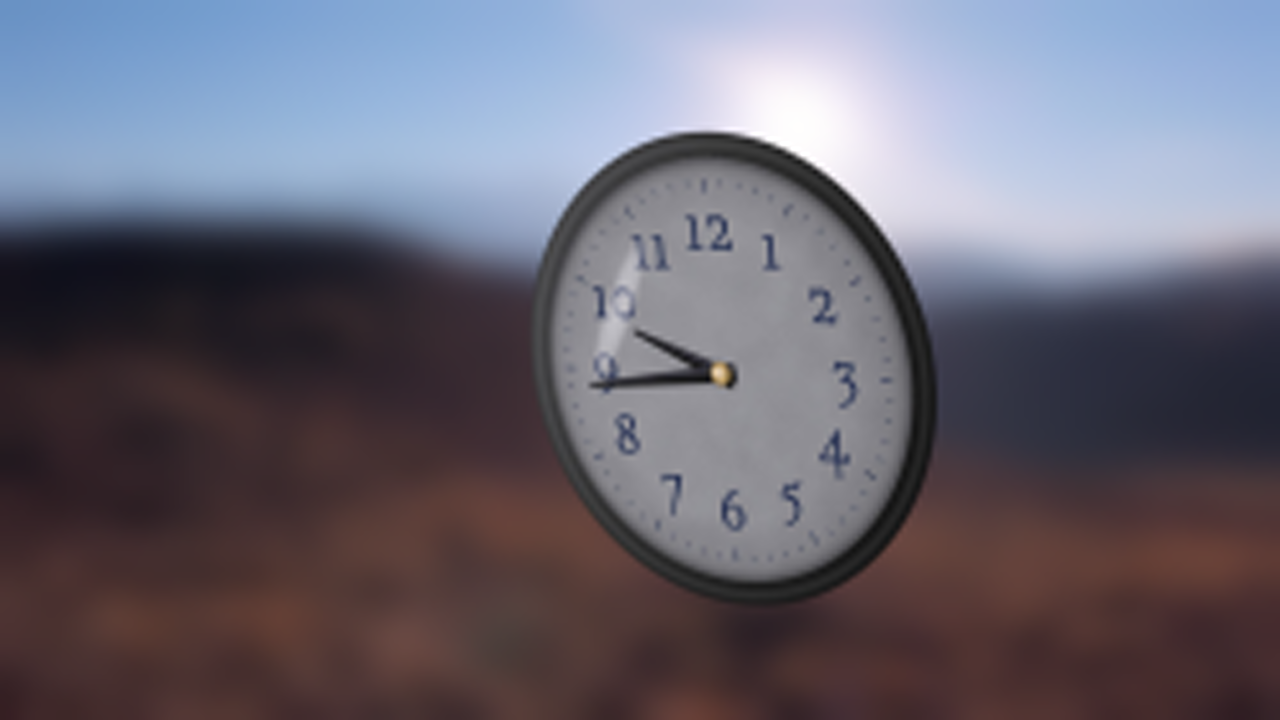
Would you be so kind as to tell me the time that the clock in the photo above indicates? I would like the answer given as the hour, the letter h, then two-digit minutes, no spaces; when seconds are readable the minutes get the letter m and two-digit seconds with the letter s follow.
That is 9h44
